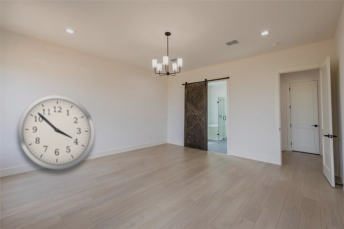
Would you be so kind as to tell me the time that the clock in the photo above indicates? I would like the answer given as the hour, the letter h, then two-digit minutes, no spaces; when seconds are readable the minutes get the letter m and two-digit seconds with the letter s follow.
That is 3h52
